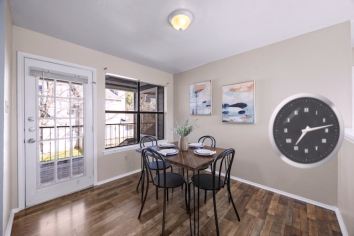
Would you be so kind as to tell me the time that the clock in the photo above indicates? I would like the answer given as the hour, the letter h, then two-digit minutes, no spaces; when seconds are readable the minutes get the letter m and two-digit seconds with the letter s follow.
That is 7h13
